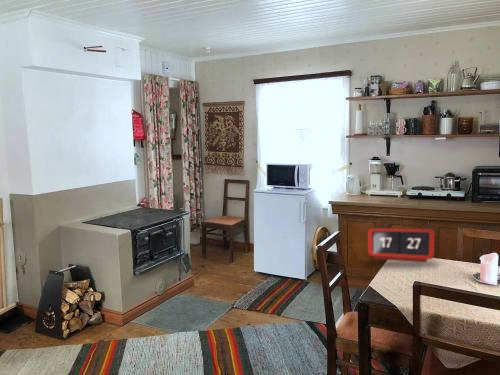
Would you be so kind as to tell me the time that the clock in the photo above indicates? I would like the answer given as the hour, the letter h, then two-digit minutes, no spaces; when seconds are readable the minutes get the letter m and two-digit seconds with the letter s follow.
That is 17h27
